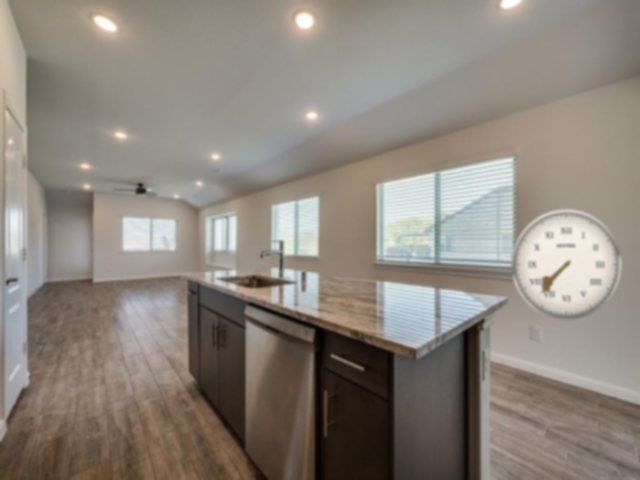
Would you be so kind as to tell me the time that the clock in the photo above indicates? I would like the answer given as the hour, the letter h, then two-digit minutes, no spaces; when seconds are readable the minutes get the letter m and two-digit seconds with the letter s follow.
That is 7h37
